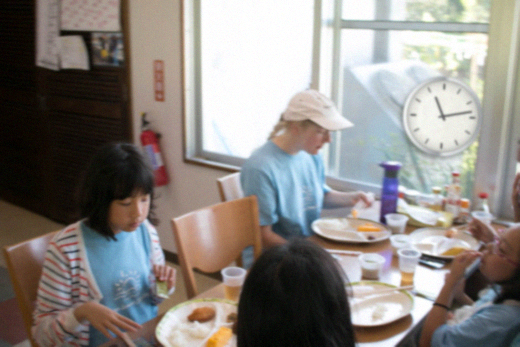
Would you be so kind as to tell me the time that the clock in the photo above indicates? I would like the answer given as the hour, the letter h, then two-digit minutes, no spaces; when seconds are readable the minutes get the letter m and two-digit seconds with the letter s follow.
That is 11h13
